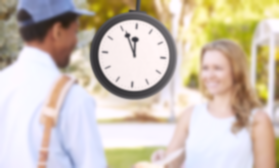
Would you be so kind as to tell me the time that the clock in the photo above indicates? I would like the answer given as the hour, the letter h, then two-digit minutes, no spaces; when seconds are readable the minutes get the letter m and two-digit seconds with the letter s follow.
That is 11h56
